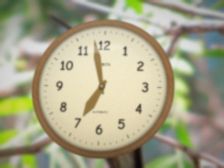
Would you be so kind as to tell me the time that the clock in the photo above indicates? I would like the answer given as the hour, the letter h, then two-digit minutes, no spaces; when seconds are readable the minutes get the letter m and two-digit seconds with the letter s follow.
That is 6h58
